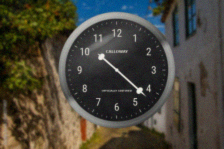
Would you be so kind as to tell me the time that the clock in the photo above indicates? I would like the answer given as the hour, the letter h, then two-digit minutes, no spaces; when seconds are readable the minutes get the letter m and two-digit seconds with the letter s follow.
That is 10h22
